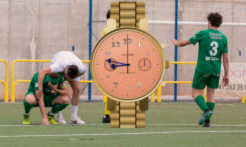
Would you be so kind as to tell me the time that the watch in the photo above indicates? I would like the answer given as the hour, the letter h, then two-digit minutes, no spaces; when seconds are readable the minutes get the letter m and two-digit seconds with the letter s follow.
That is 8h47
